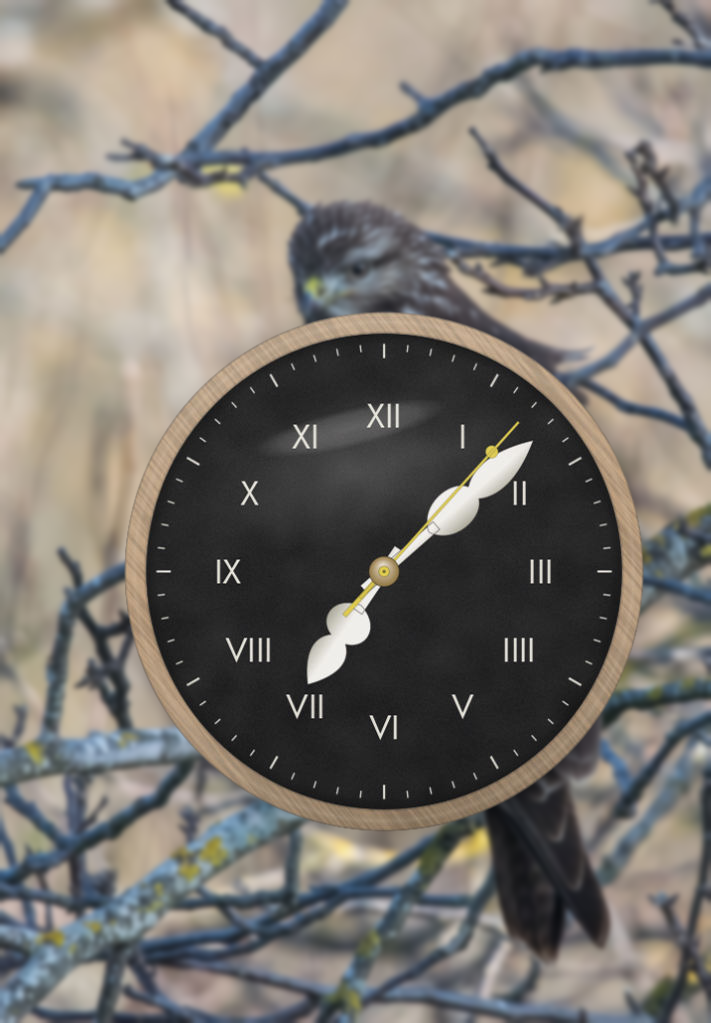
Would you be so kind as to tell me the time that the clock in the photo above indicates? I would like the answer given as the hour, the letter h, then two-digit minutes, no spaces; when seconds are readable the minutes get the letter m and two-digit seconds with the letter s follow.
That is 7h08m07s
